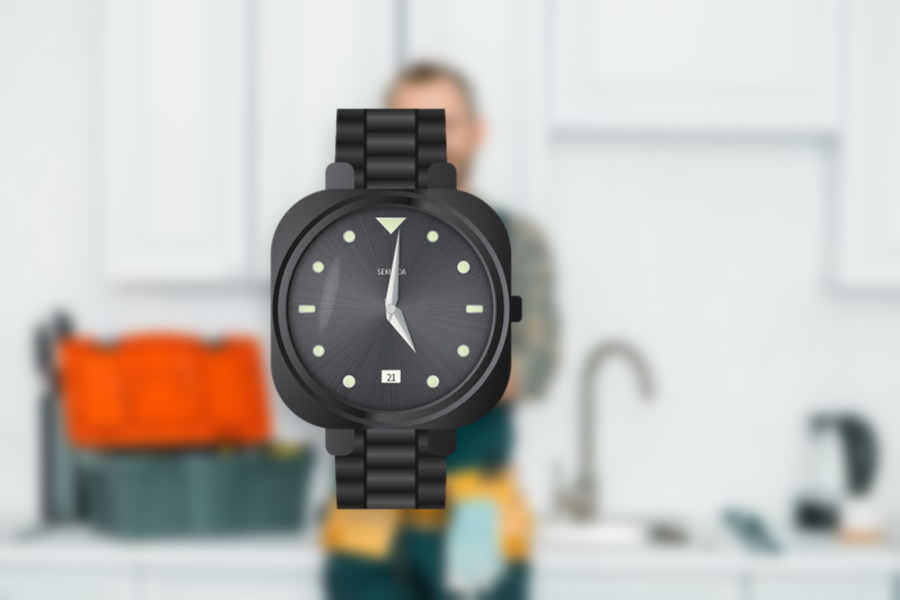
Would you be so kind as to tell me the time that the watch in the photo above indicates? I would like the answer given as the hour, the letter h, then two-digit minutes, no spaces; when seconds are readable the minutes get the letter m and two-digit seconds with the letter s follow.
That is 5h01
